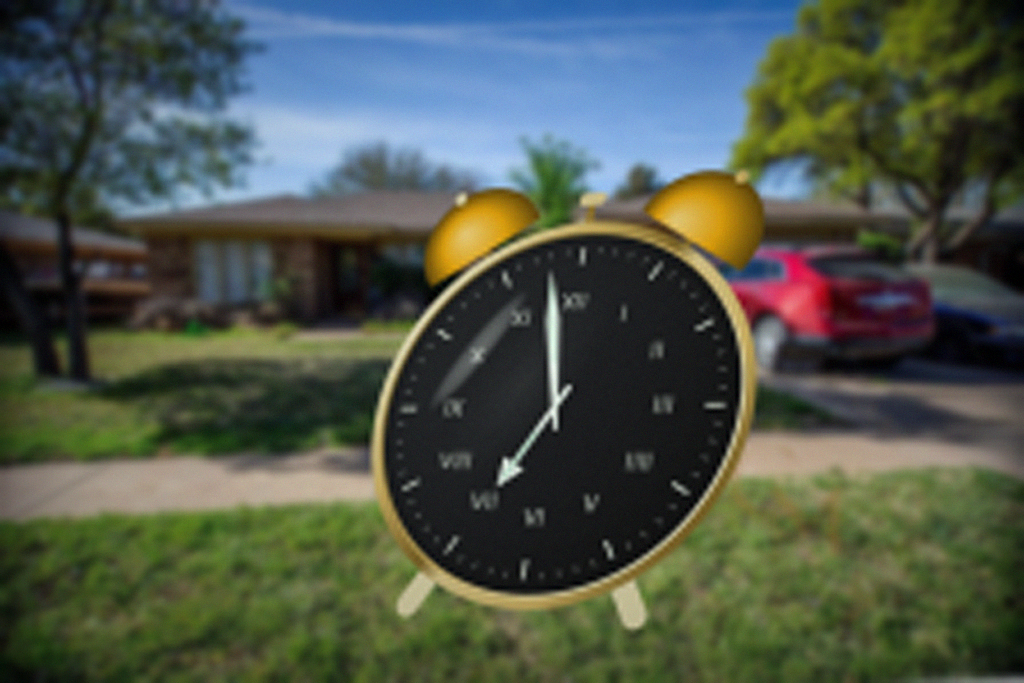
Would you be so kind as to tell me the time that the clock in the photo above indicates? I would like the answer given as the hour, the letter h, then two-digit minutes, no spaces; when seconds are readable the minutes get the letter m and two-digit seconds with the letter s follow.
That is 6h58
